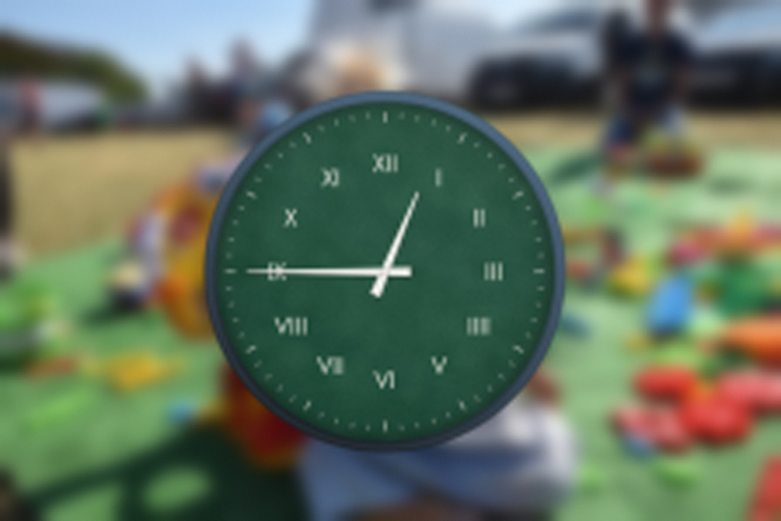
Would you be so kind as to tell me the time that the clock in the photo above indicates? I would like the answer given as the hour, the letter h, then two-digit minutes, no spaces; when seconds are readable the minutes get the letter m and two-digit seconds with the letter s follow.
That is 12h45
